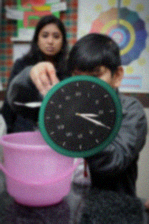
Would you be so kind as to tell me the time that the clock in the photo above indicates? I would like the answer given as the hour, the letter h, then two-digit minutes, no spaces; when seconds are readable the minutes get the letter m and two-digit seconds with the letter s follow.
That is 3h20
